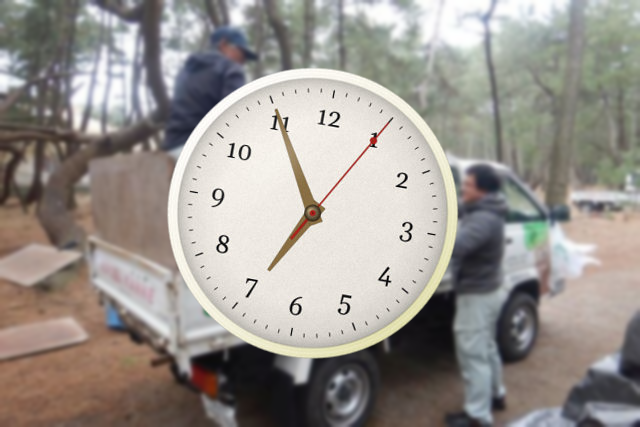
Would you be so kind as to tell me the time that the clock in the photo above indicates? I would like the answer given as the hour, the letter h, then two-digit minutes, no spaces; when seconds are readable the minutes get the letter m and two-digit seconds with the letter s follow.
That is 6h55m05s
